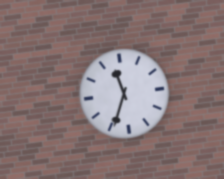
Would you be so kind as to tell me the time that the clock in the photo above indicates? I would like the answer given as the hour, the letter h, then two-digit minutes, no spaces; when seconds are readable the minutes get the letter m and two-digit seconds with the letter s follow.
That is 11h34
